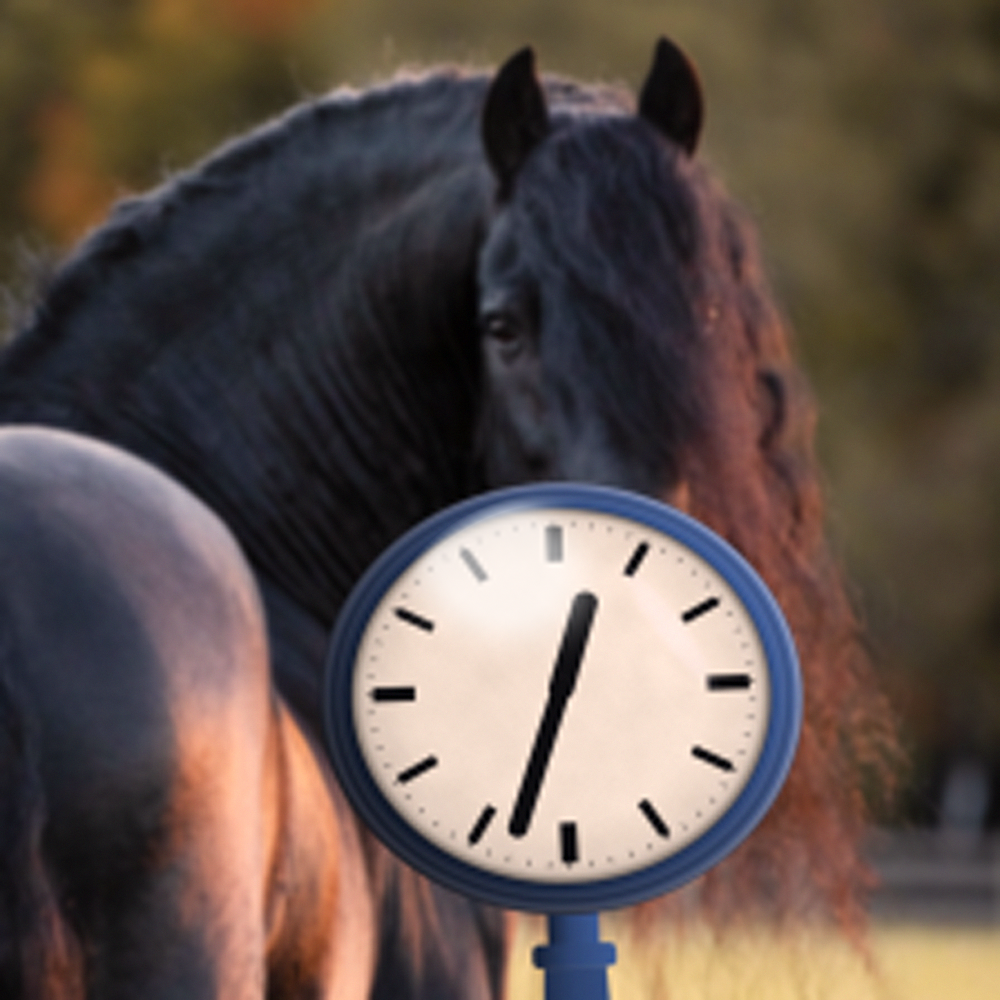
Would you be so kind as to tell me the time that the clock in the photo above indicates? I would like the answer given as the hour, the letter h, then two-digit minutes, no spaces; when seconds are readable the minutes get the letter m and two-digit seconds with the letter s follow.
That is 12h33
